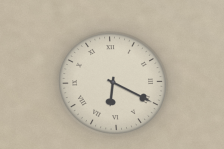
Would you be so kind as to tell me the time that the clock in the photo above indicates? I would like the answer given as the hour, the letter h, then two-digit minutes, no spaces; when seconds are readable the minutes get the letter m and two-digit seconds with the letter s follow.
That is 6h20
